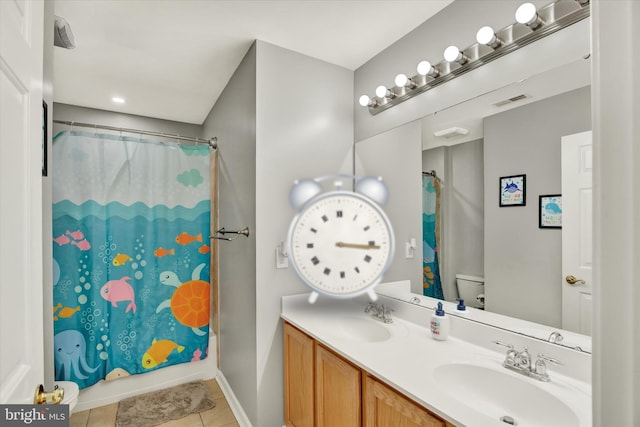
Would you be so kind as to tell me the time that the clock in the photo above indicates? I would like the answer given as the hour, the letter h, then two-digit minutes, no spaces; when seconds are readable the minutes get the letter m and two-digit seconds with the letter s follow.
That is 3h16
